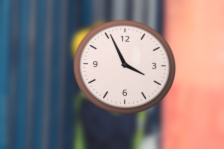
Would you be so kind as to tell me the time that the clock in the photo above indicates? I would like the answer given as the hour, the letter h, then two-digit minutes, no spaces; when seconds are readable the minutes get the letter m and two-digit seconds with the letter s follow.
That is 3h56
